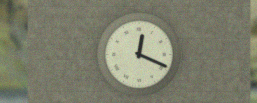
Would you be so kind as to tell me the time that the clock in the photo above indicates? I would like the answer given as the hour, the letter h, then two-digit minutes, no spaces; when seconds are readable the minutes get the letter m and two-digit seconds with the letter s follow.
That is 12h19
